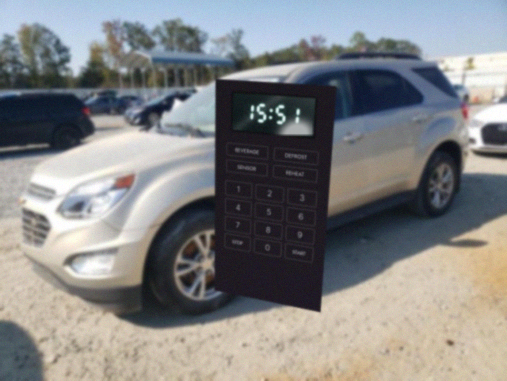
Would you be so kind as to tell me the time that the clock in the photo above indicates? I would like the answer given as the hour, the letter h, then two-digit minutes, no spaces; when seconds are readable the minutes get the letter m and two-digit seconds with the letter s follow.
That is 15h51
